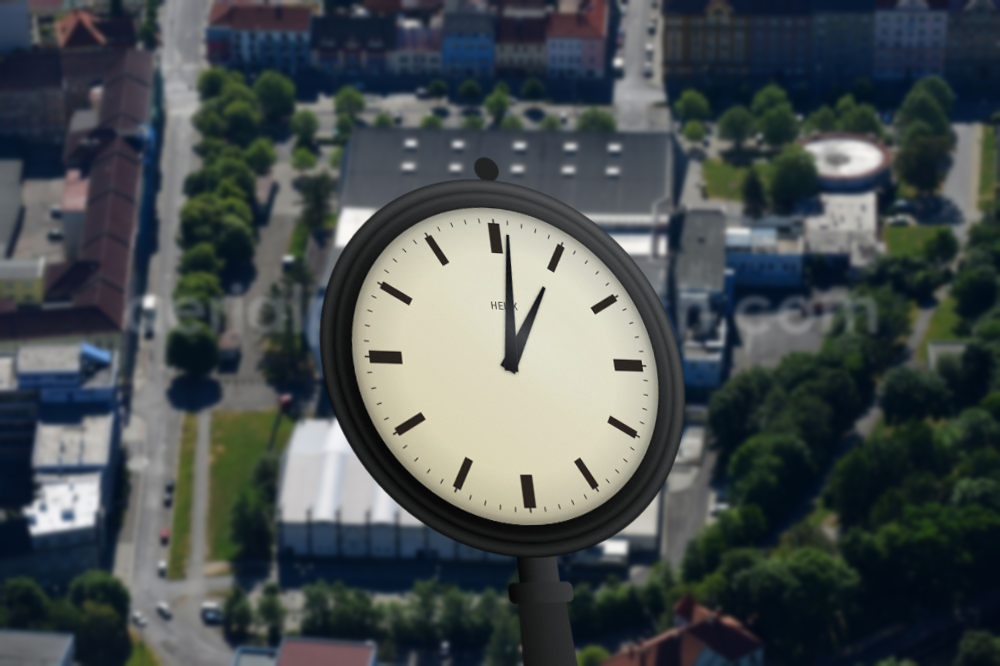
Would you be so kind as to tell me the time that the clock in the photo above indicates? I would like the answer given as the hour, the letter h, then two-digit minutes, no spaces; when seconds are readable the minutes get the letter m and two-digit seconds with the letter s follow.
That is 1h01
